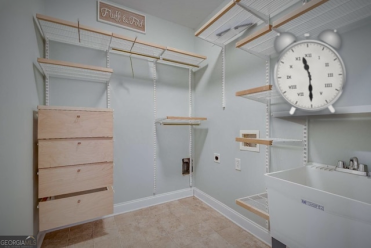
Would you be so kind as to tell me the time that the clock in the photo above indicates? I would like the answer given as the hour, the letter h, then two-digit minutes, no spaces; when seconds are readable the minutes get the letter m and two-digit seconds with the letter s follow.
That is 11h30
